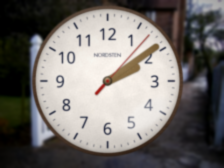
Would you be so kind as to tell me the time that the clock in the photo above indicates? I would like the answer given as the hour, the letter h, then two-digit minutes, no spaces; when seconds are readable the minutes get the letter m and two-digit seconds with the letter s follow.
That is 2h09m07s
